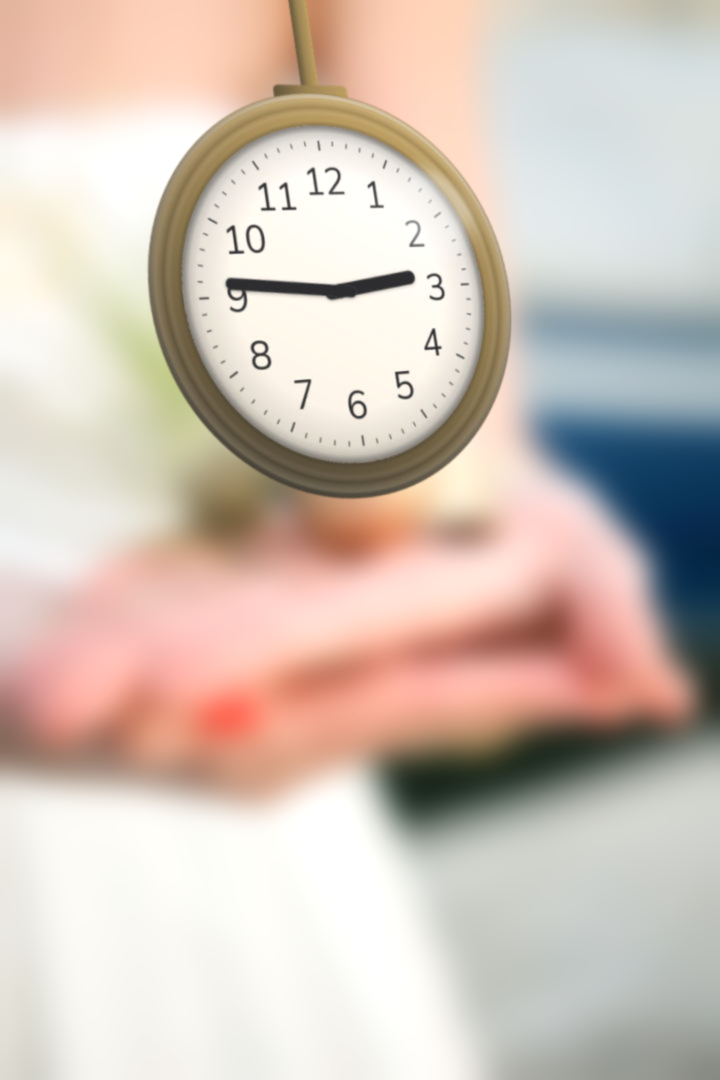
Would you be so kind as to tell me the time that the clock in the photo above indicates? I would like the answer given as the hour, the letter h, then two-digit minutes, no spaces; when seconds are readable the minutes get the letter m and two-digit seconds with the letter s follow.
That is 2h46
